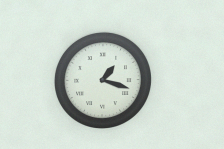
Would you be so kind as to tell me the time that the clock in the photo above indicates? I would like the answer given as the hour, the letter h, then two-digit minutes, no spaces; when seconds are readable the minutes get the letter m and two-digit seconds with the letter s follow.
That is 1h18
